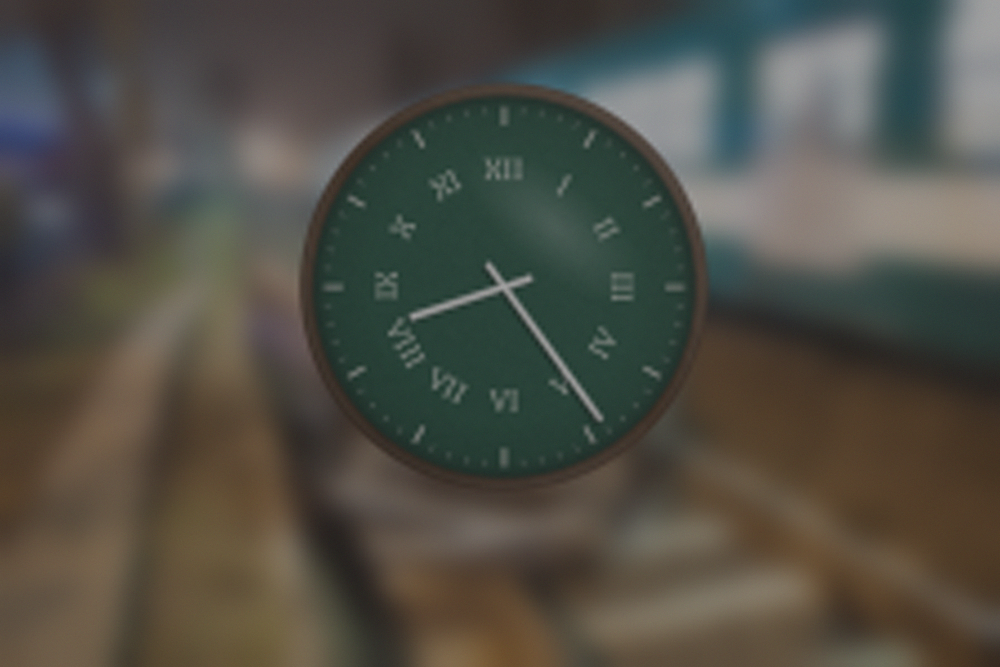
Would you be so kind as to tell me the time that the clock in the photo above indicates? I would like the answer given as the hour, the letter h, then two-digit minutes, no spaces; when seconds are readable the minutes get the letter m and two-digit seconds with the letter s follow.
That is 8h24
